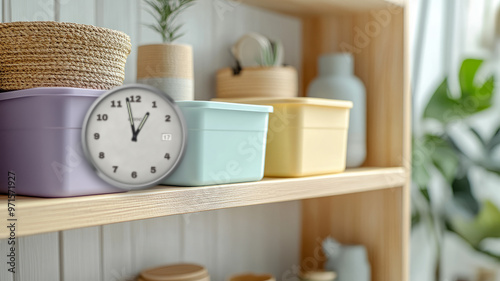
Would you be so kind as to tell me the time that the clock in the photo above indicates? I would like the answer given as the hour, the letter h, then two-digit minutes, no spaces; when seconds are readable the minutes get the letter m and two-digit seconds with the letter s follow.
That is 12h58
